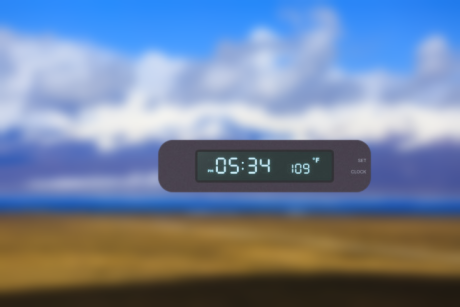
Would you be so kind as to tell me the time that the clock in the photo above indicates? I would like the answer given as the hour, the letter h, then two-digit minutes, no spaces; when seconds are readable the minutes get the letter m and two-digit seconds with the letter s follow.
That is 5h34
